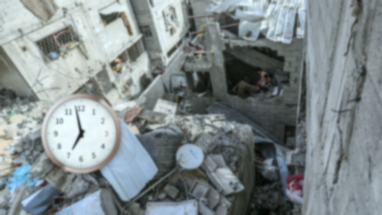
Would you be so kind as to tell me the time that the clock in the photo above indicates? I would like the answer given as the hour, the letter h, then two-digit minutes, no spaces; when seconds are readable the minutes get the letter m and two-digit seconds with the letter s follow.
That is 6h58
